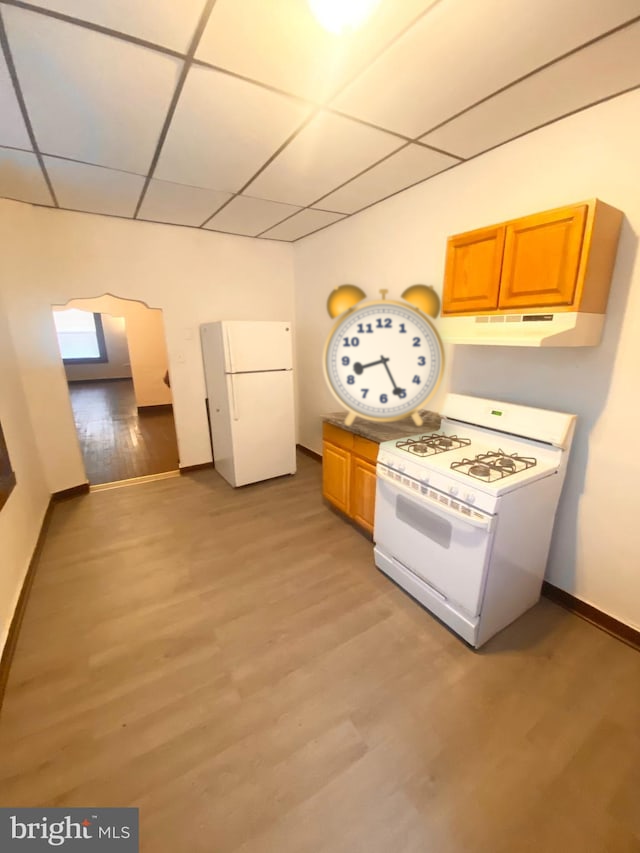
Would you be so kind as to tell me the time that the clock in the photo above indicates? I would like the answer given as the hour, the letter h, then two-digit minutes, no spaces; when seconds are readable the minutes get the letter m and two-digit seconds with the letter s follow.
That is 8h26
